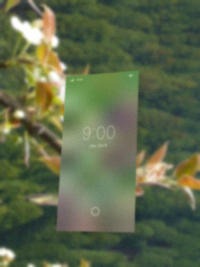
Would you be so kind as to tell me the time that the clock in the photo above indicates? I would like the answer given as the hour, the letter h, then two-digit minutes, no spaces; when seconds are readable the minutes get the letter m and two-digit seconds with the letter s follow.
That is 9h00
